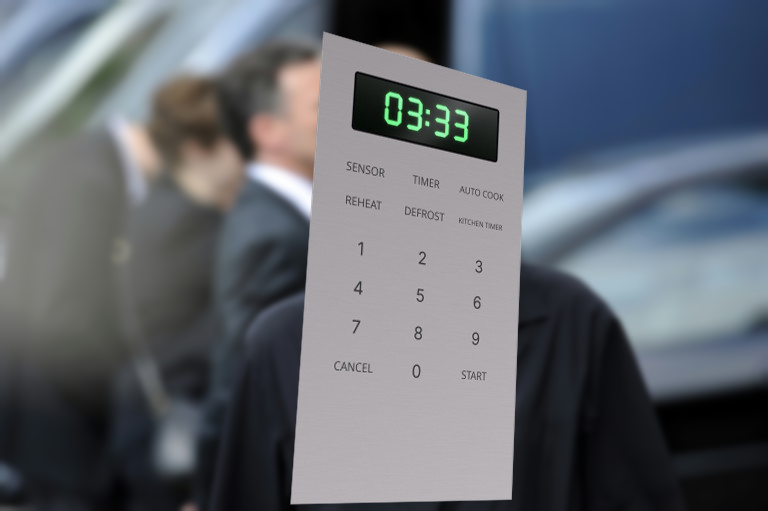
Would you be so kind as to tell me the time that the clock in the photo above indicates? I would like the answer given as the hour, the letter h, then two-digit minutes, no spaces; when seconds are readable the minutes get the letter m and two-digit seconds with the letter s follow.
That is 3h33
